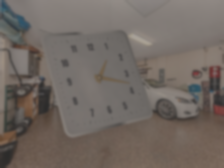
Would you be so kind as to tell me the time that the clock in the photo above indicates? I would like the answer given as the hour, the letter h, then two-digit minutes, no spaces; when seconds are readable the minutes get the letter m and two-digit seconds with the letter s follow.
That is 1h18
